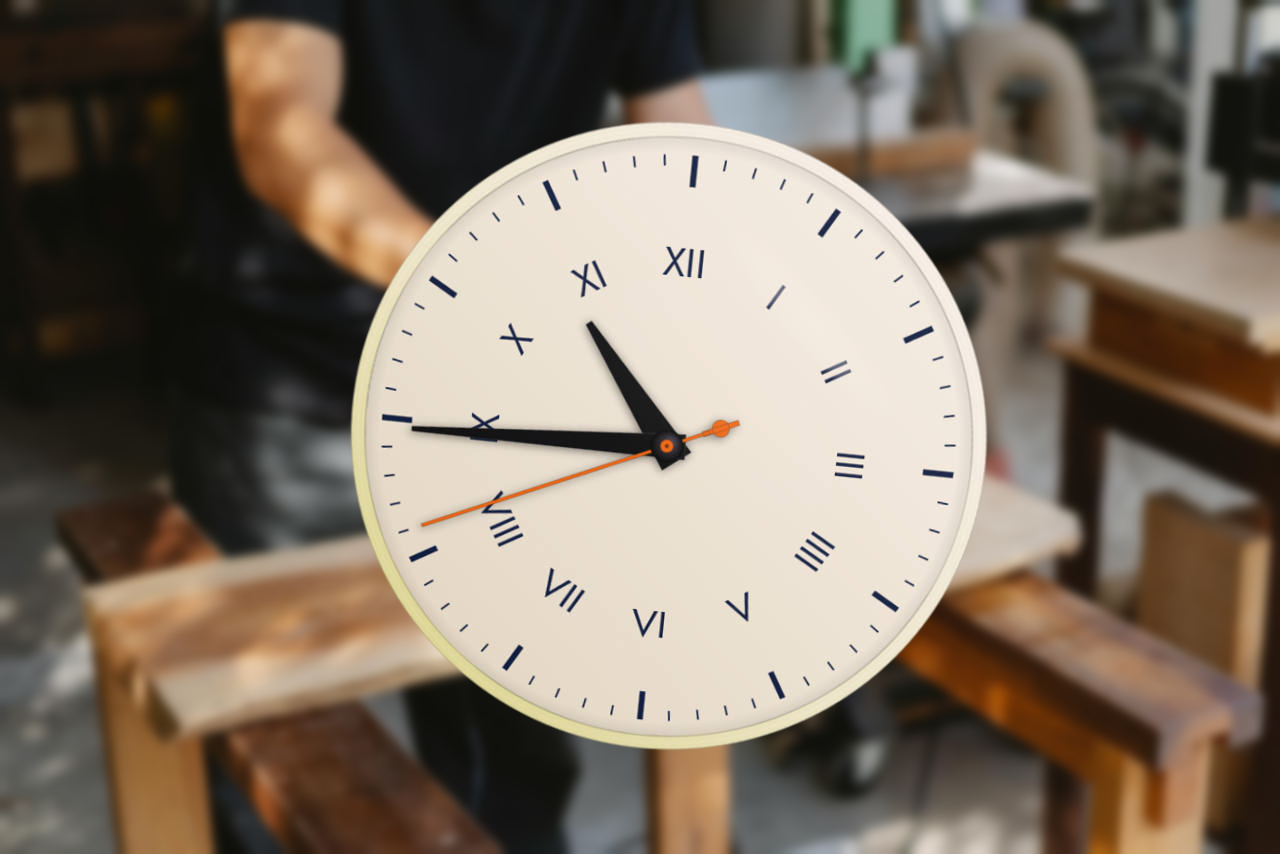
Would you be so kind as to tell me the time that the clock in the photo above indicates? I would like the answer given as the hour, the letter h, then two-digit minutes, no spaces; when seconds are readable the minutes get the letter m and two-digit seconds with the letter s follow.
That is 10h44m41s
